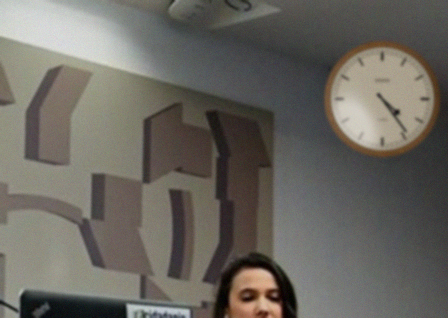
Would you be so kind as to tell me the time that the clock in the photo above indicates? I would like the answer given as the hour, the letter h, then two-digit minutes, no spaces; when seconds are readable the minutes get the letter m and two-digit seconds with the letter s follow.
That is 4h24
